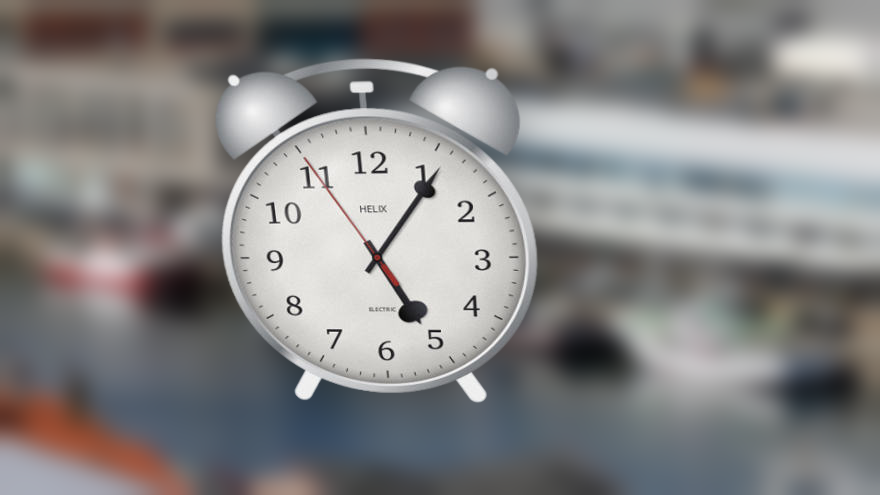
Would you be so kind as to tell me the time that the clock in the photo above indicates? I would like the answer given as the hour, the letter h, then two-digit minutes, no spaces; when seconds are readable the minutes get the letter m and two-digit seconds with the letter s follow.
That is 5h05m55s
